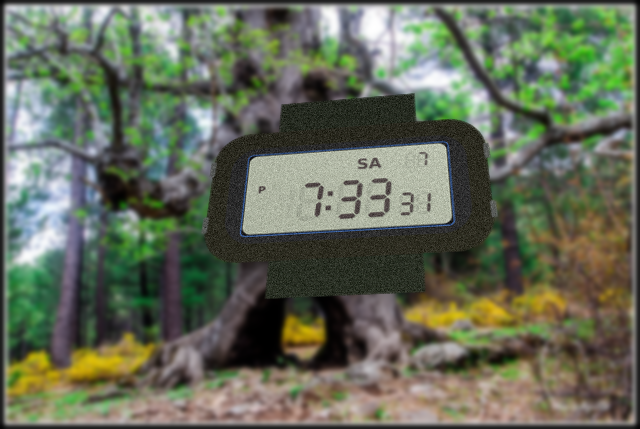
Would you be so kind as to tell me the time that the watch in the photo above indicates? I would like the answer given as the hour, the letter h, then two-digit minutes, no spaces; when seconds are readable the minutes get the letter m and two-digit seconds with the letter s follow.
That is 7h33m31s
